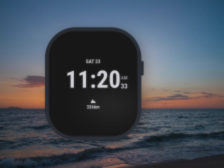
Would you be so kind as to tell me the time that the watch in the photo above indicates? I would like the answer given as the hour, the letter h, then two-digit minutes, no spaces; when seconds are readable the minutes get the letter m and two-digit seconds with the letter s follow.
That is 11h20
